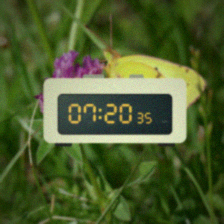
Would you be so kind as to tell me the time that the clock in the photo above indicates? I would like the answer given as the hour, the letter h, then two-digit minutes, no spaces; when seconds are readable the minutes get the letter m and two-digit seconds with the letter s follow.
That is 7h20m35s
